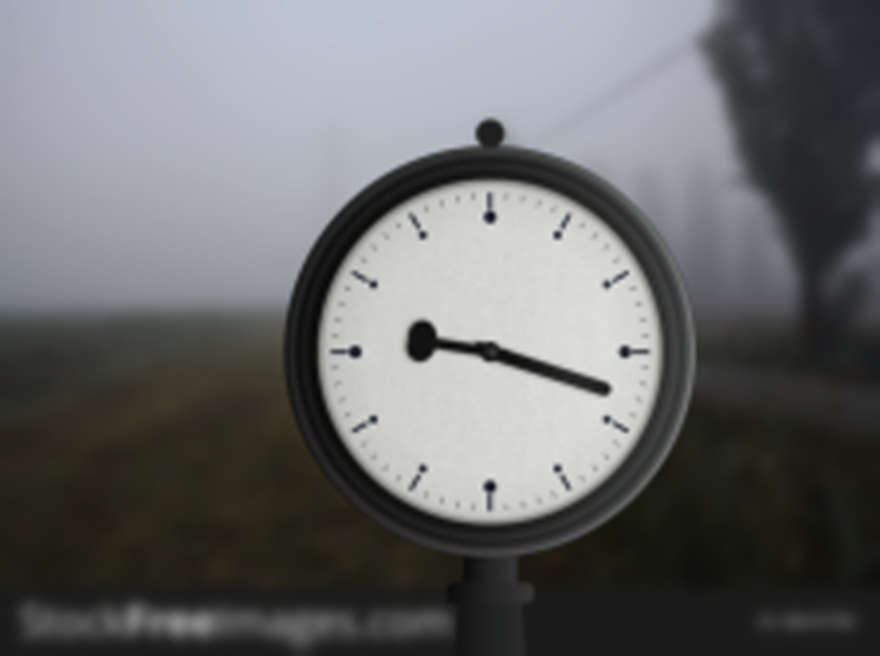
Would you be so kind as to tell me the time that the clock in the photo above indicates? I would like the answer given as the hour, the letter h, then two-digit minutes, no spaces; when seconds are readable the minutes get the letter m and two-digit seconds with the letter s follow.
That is 9h18
